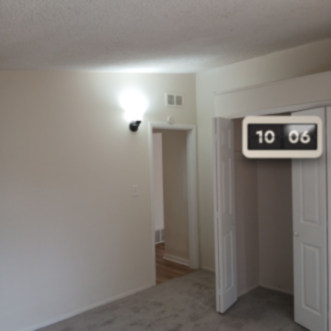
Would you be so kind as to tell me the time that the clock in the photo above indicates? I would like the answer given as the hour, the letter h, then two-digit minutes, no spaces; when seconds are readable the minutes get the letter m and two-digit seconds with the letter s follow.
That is 10h06
